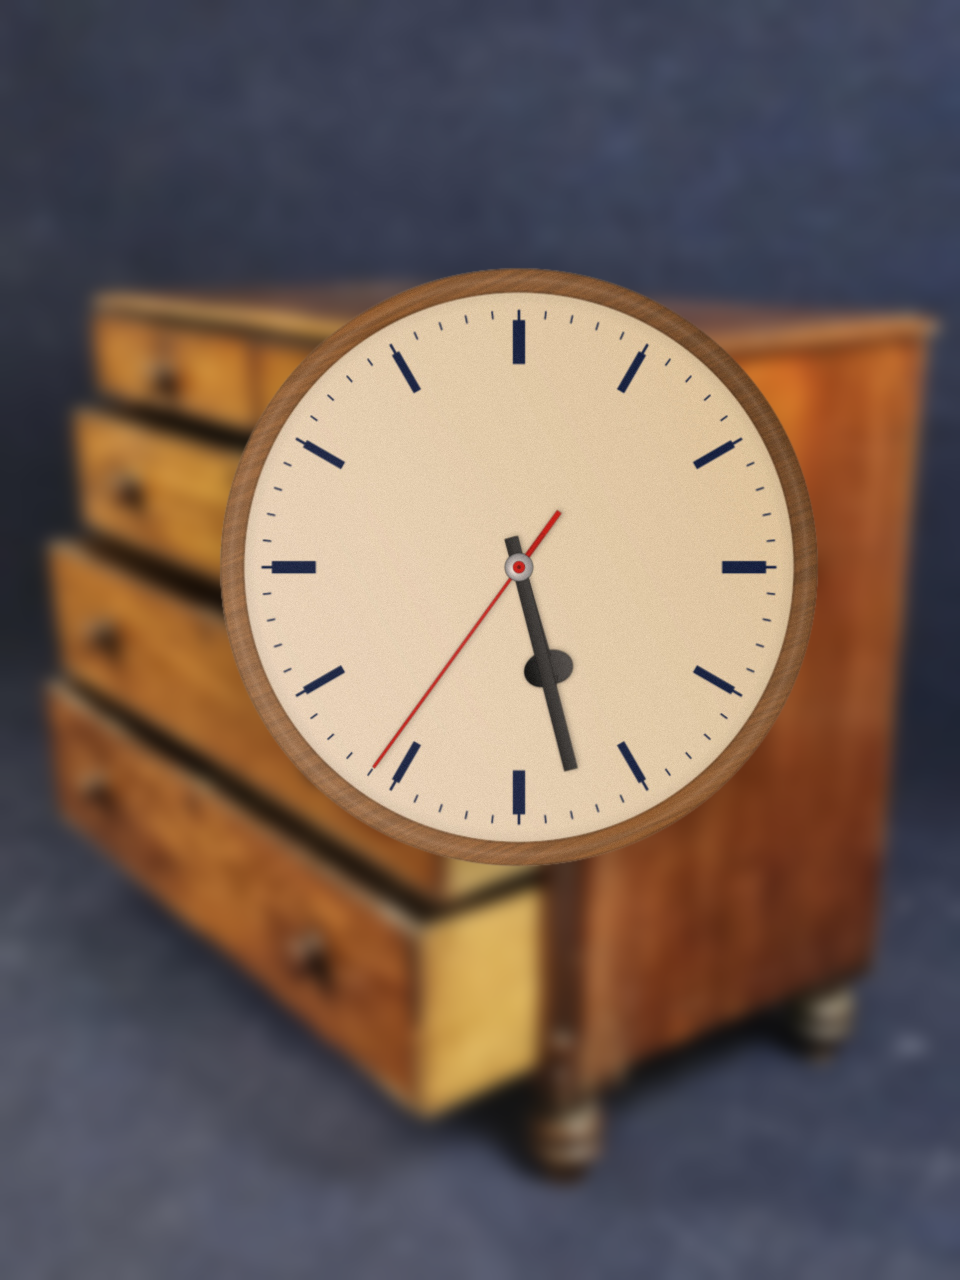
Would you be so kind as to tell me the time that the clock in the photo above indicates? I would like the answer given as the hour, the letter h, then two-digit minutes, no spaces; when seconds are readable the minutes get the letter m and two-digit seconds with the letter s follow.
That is 5h27m36s
